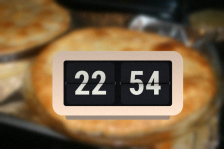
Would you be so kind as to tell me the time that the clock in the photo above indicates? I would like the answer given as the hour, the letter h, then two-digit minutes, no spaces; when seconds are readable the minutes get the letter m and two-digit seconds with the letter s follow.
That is 22h54
